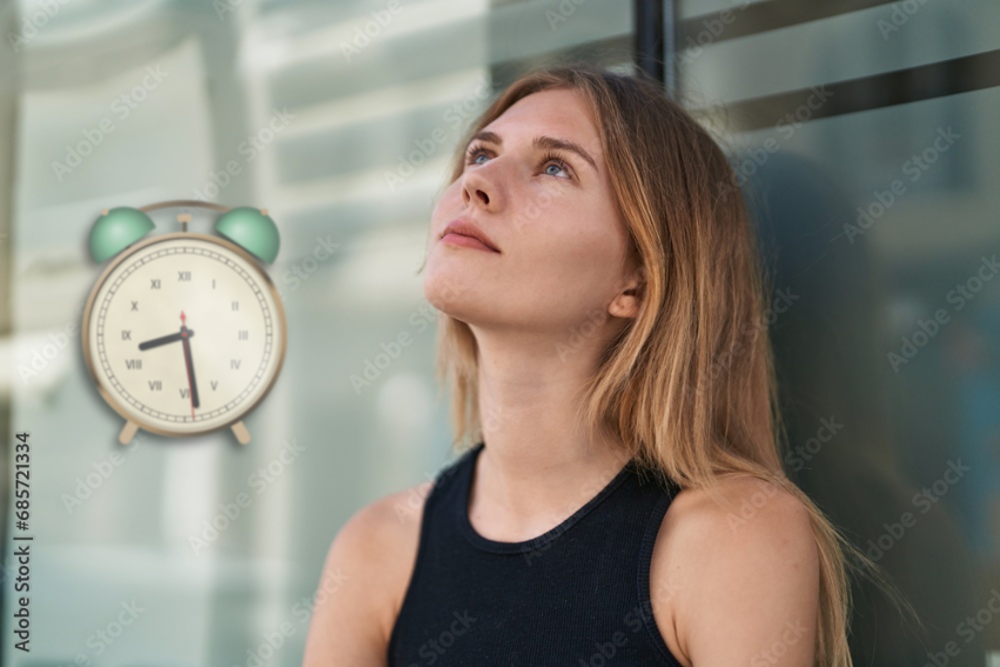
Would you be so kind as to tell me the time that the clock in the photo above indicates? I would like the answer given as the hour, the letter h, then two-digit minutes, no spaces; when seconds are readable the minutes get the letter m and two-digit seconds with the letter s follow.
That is 8h28m29s
